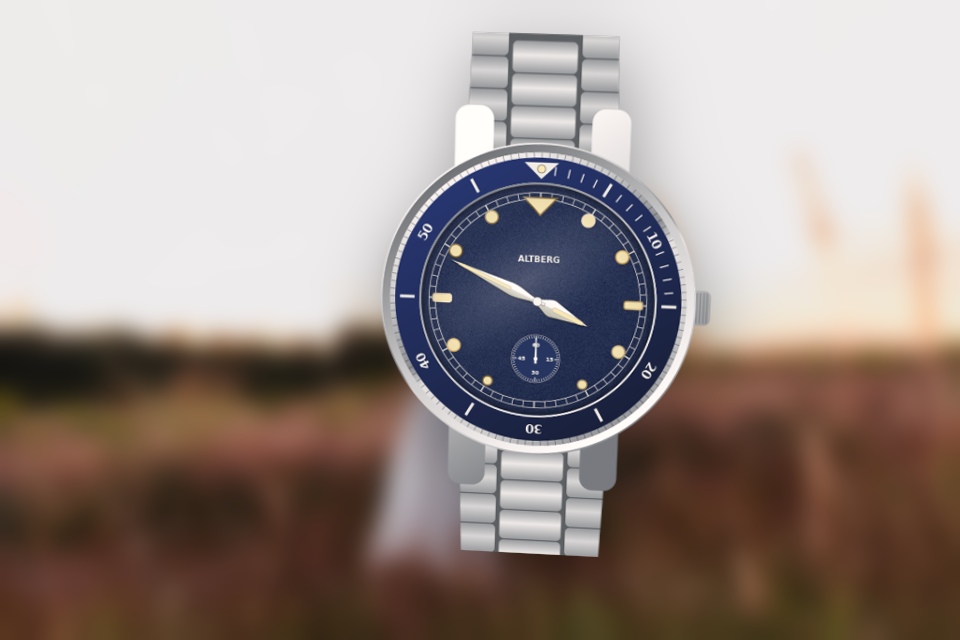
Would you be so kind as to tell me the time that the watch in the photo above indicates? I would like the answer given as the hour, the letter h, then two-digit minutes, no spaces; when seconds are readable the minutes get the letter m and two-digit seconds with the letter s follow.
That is 3h49
